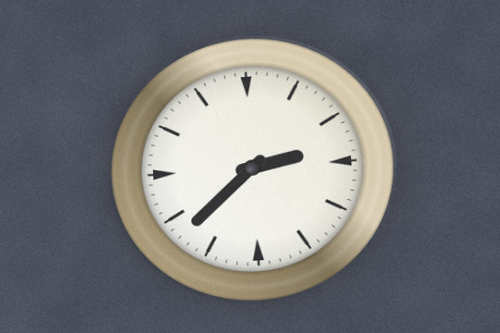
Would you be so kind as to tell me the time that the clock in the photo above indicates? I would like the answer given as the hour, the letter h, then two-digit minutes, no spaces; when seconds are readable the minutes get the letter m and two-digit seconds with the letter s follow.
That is 2h38
